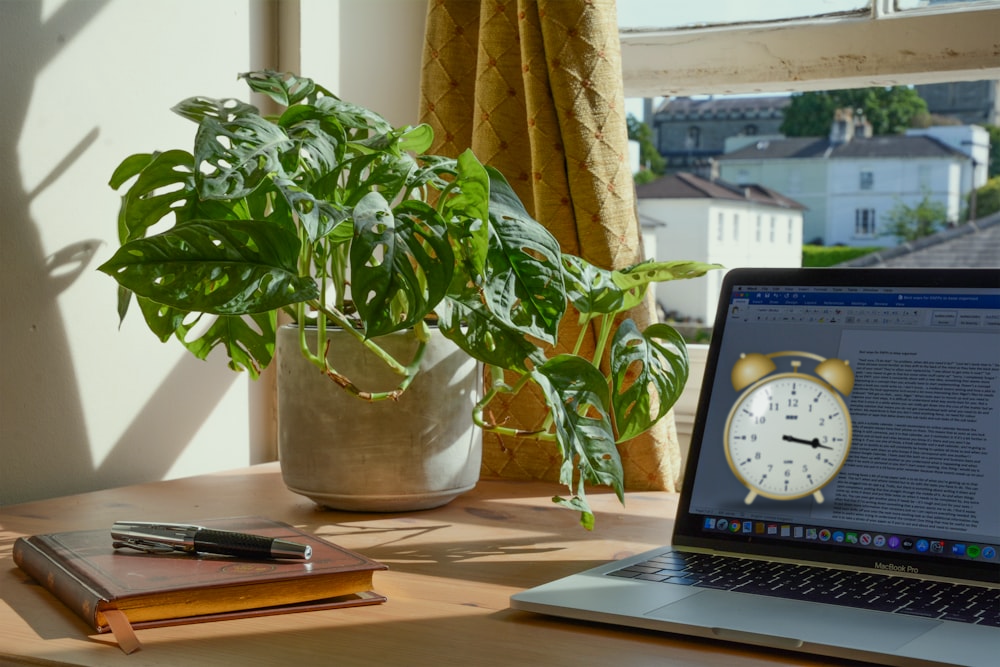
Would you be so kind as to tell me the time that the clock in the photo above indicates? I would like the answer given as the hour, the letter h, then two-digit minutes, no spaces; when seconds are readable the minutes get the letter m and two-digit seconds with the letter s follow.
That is 3h17
